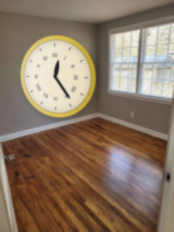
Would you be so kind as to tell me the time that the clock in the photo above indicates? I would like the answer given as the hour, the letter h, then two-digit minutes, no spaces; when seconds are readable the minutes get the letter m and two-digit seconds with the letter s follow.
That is 12h24
